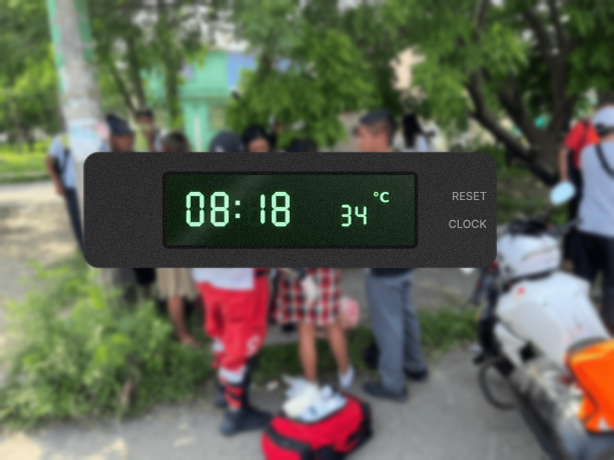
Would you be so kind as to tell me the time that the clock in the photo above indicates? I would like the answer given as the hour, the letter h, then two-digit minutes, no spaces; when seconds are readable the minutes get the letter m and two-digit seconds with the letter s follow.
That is 8h18
